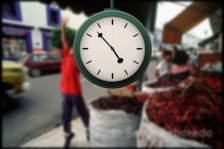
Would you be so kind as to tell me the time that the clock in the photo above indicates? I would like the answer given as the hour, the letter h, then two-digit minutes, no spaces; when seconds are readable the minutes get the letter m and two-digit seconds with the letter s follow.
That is 4h53
